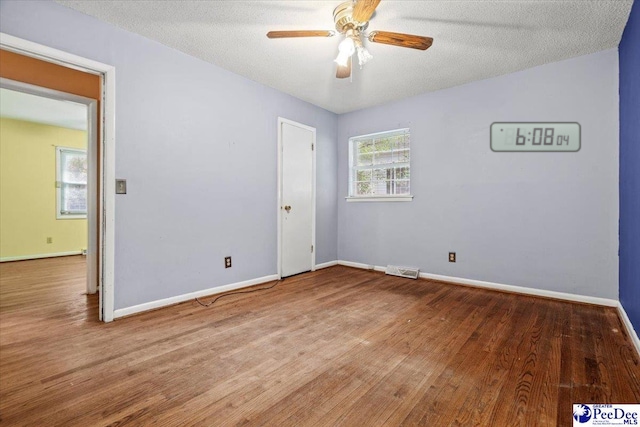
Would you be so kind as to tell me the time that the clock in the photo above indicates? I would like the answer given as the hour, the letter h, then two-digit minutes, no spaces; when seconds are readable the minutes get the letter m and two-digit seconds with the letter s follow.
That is 6h08m04s
